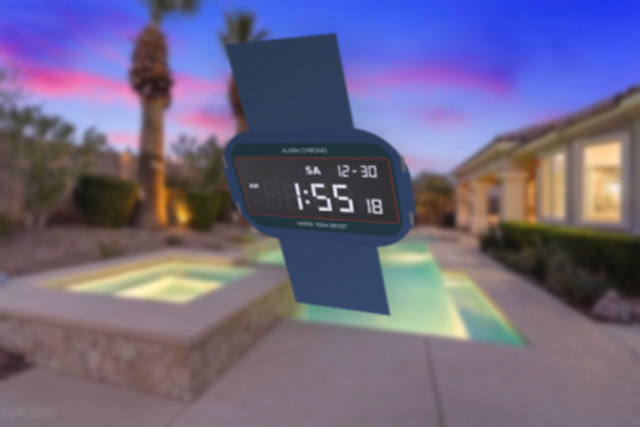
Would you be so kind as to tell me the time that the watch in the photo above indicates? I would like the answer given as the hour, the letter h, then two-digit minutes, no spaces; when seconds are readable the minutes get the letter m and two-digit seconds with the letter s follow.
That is 1h55m18s
